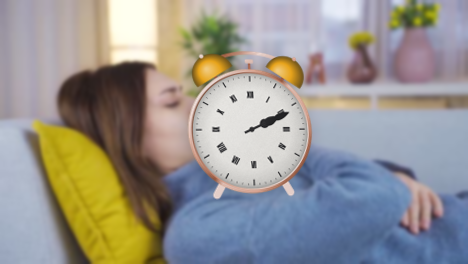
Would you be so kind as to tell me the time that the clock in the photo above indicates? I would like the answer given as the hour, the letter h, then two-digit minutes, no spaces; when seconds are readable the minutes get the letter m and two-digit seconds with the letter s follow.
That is 2h11
